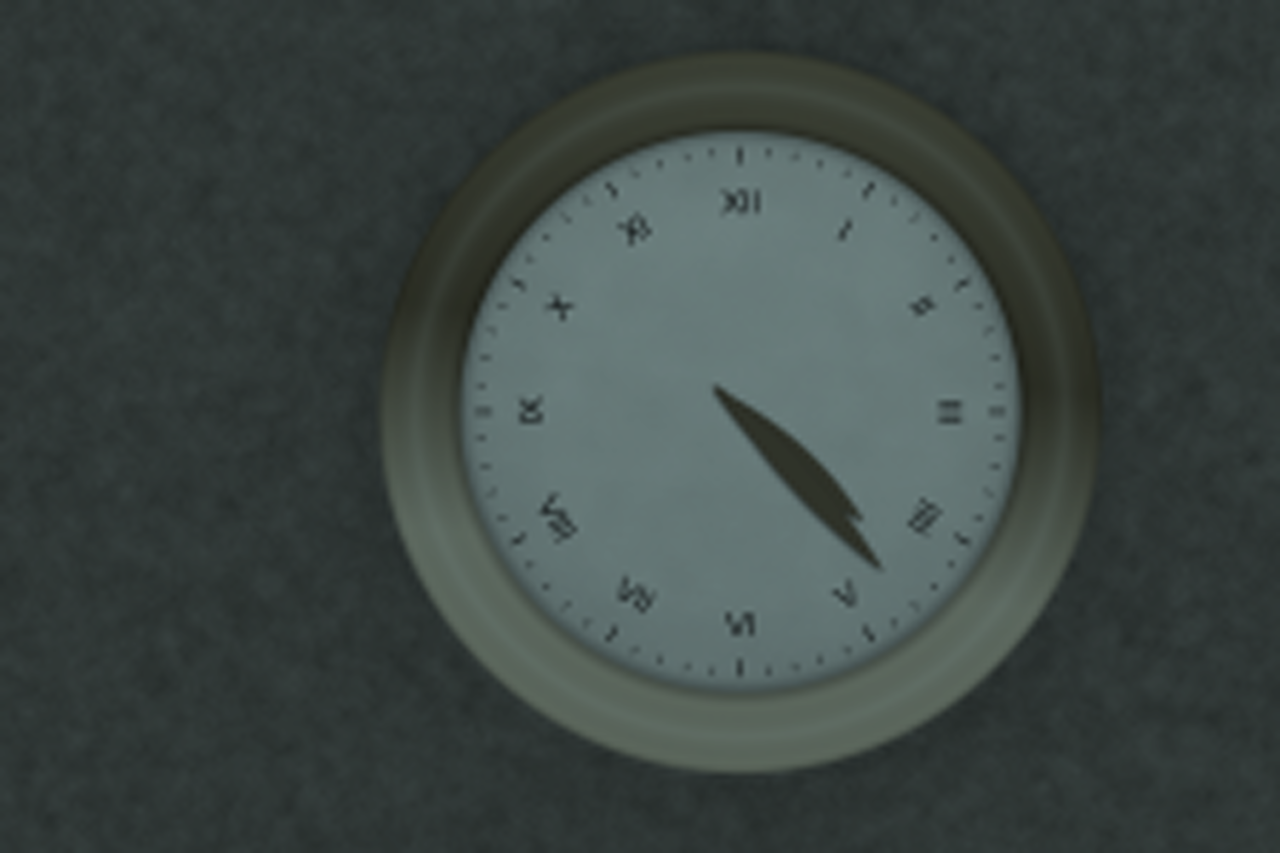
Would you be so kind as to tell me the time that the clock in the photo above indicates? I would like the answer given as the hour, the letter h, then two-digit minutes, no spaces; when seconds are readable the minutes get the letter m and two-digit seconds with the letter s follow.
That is 4h23
